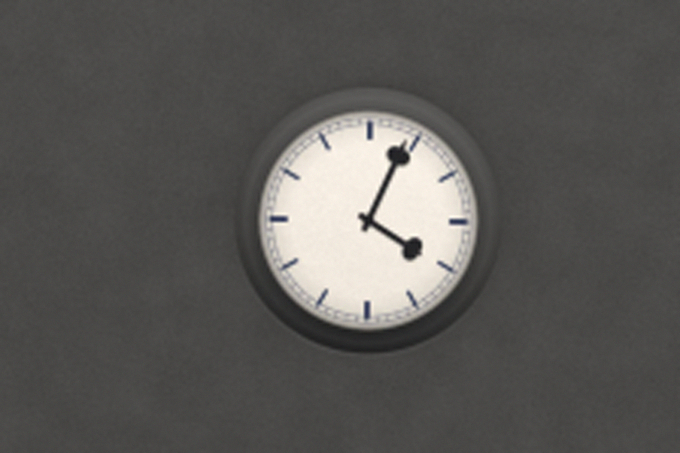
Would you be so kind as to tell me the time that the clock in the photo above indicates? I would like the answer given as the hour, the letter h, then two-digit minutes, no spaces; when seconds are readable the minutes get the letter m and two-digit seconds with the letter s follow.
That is 4h04
